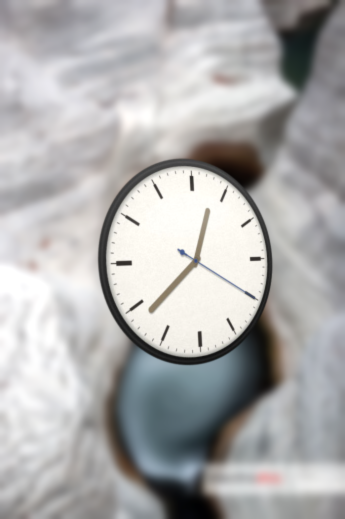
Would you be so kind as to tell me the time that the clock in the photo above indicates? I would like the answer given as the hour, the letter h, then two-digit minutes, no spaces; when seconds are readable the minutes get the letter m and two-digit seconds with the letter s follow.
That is 12h38m20s
